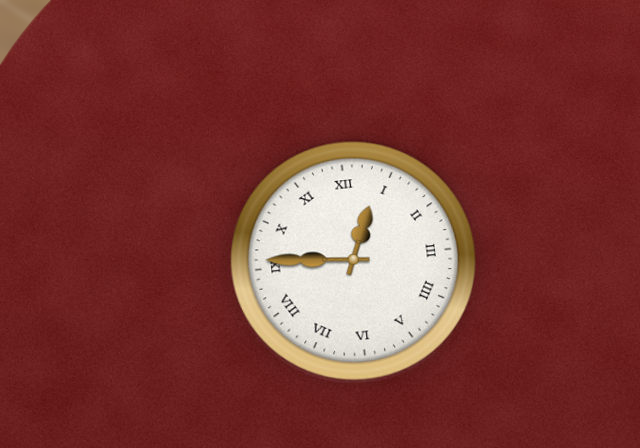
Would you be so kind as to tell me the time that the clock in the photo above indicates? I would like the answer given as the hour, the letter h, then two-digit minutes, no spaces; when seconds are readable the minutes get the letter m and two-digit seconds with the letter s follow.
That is 12h46
